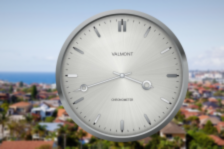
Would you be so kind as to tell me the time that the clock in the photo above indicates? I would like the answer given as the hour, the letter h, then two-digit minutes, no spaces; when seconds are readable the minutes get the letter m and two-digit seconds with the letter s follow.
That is 3h42
